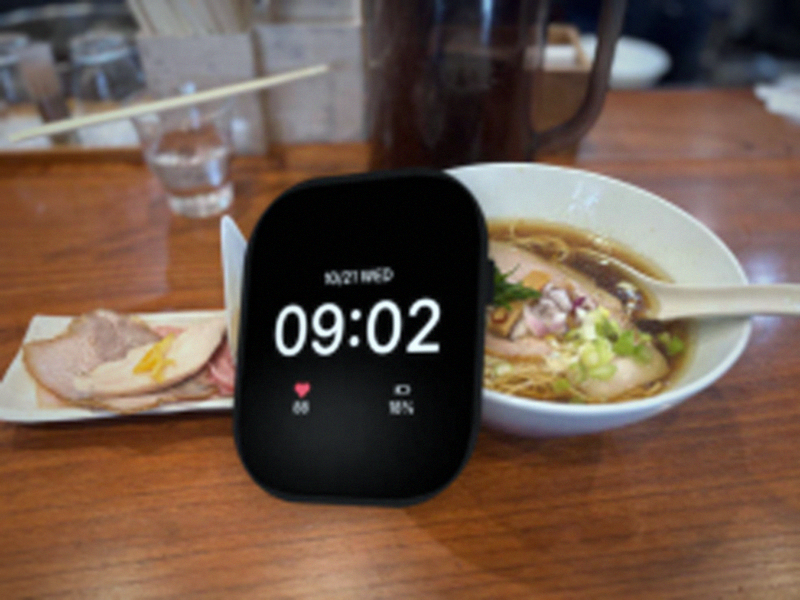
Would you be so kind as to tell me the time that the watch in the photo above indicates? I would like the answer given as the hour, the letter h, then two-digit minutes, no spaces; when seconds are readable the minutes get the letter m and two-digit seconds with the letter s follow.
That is 9h02
